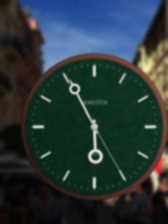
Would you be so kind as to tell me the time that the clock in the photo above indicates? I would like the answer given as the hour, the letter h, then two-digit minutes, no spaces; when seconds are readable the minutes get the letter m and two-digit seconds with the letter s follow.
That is 5h55m25s
